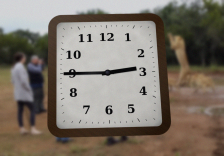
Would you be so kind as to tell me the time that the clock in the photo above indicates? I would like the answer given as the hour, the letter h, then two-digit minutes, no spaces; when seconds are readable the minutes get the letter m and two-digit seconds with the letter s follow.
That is 2h45
